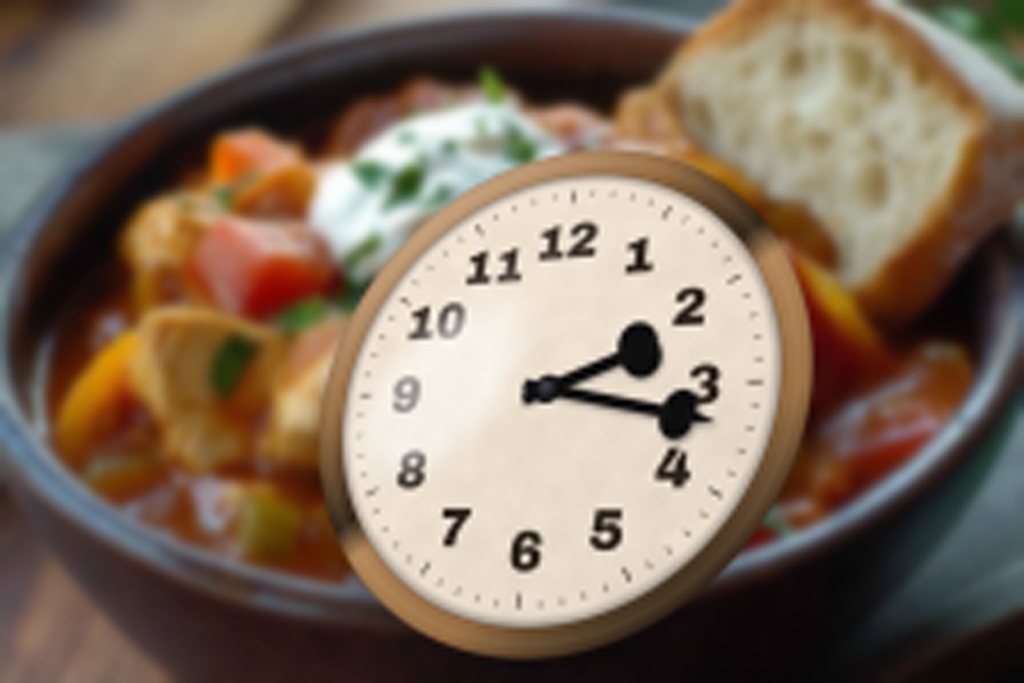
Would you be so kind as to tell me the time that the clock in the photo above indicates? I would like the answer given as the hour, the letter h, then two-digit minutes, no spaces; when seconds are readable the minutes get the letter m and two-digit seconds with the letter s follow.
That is 2h17
